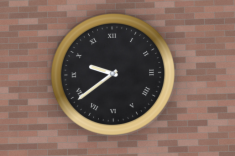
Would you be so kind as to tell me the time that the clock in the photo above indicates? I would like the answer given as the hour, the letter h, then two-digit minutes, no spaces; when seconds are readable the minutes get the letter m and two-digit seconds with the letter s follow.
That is 9h39
